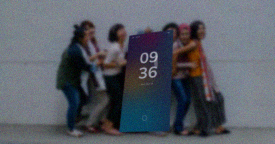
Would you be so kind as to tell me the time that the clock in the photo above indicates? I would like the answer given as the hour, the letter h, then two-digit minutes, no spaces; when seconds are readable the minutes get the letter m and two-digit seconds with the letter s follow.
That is 9h36
